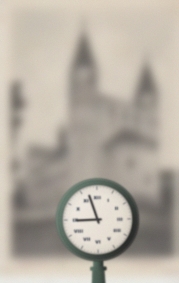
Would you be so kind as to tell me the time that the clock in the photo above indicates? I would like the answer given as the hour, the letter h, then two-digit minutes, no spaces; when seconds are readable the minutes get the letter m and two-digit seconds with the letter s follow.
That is 8h57
